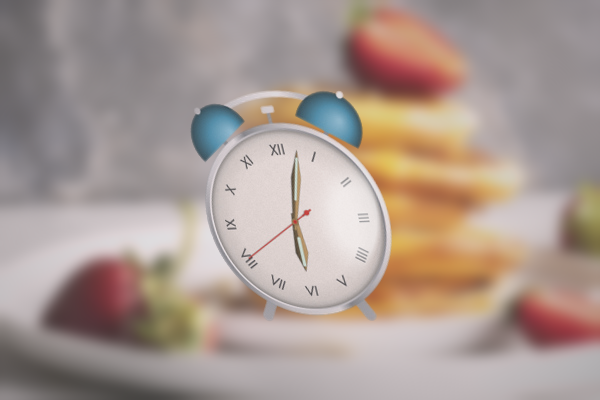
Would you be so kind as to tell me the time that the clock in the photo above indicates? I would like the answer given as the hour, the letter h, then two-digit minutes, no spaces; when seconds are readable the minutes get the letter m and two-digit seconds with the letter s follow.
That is 6h02m40s
